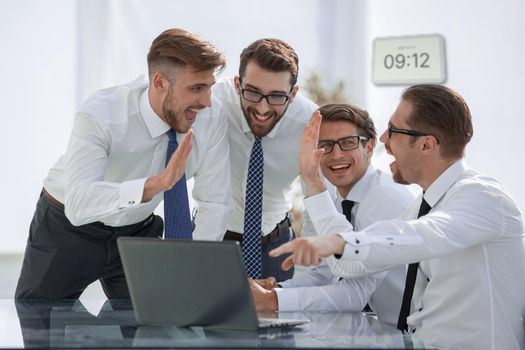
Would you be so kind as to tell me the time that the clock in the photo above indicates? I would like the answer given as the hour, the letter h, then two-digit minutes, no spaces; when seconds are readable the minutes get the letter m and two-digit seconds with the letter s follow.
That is 9h12
